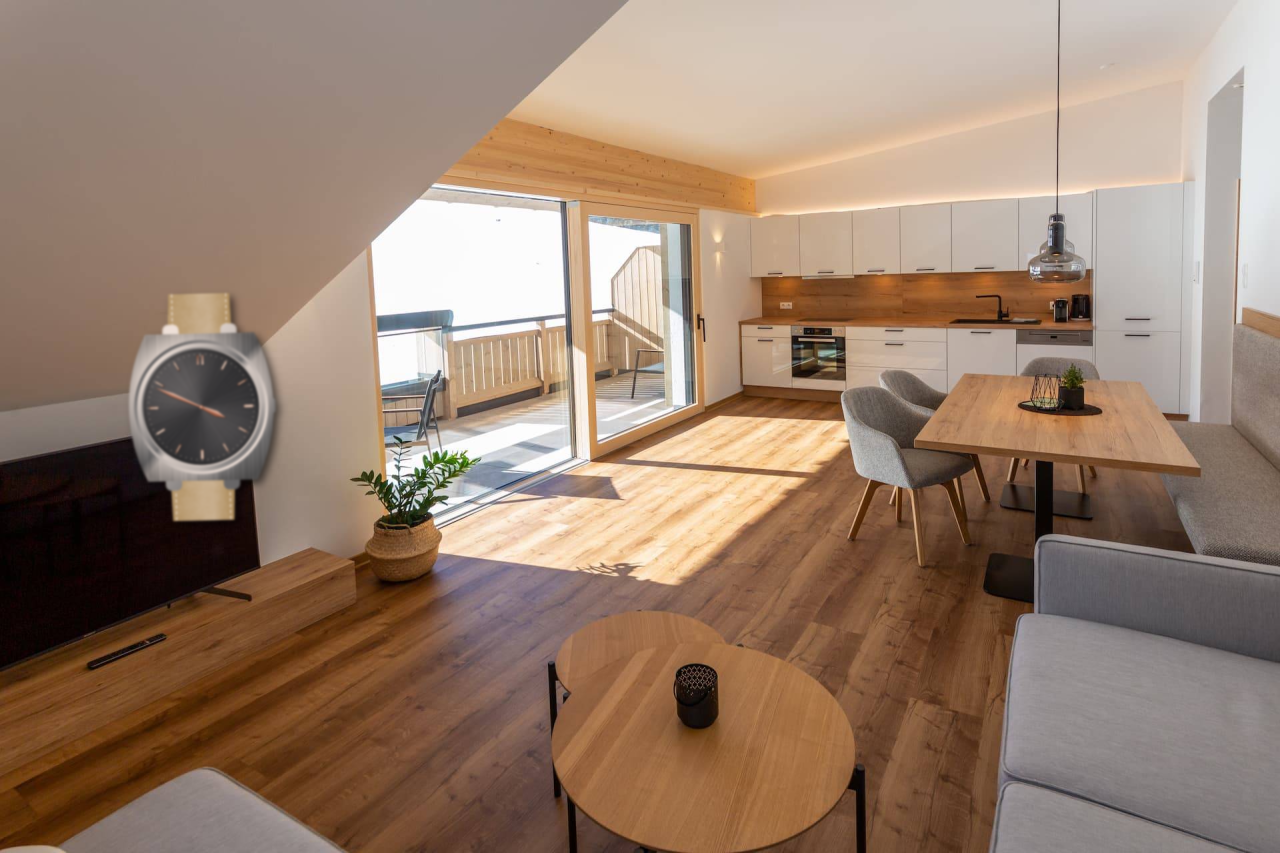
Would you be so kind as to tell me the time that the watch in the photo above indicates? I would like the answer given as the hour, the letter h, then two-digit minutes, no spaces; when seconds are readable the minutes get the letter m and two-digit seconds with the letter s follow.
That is 3h49
